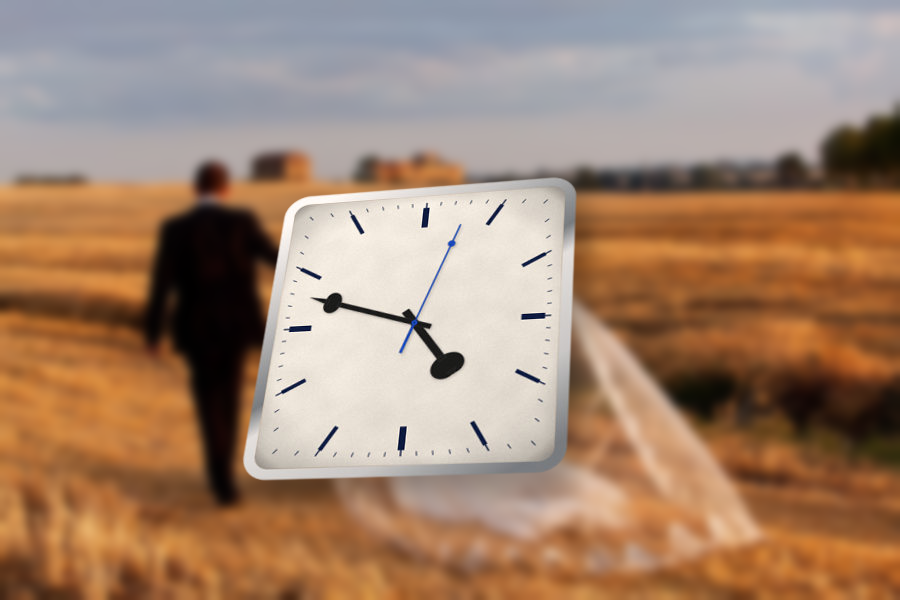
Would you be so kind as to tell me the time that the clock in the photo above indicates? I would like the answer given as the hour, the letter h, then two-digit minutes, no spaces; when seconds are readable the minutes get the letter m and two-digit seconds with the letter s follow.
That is 4h48m03s
